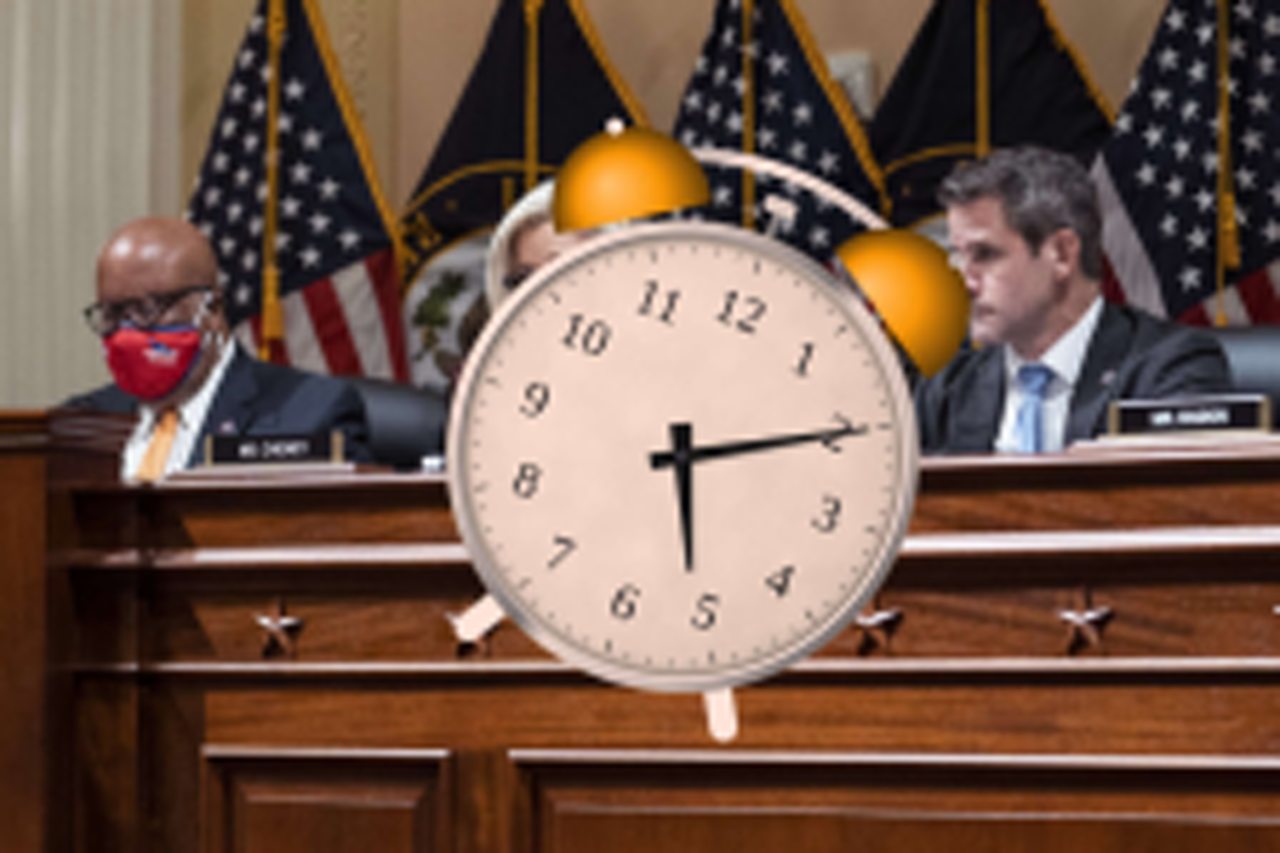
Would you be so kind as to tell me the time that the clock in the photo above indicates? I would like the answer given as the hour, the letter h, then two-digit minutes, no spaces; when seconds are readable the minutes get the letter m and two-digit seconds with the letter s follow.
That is 5h10
